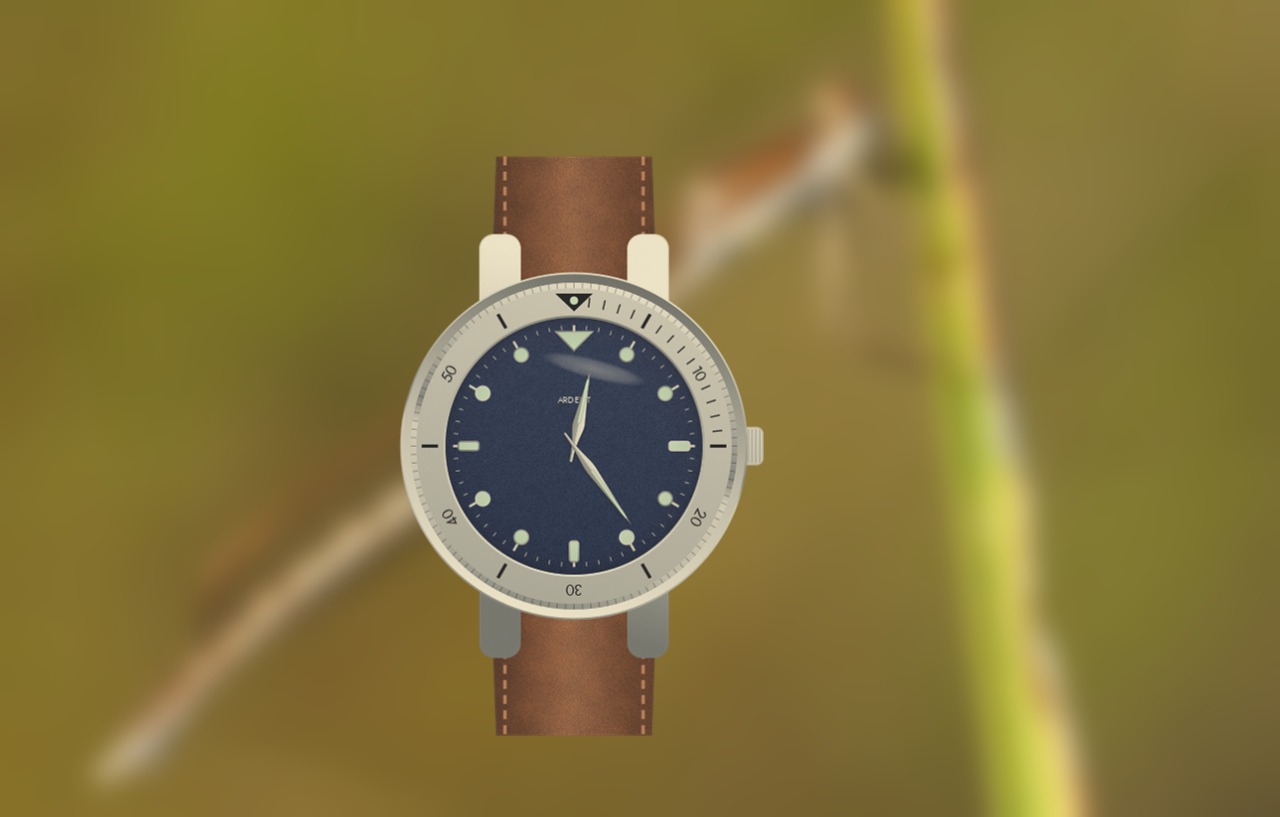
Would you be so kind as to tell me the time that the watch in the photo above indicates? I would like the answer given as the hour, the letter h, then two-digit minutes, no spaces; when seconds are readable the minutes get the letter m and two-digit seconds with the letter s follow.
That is 12h24
